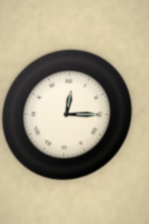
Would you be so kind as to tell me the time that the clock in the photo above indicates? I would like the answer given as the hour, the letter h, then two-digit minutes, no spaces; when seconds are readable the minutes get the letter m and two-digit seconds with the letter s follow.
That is 12h15
